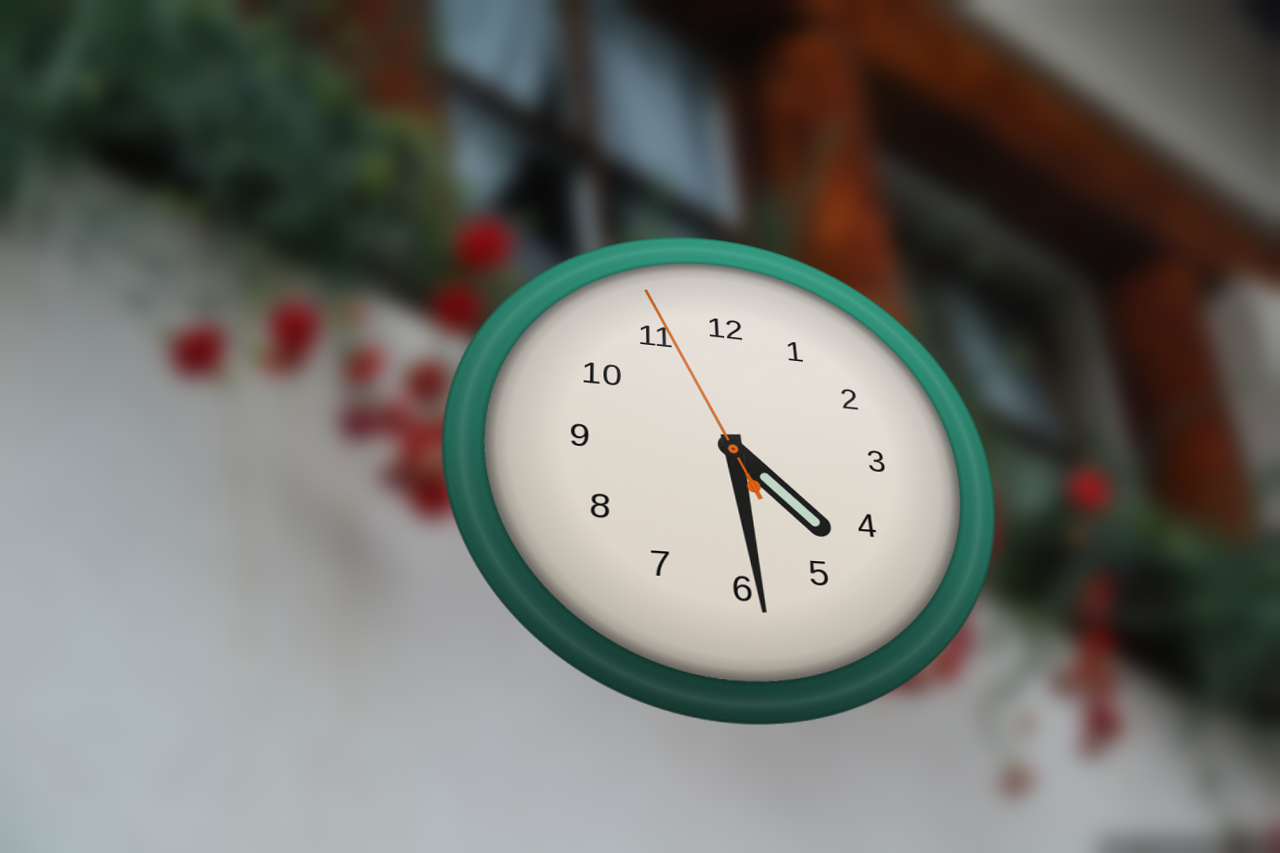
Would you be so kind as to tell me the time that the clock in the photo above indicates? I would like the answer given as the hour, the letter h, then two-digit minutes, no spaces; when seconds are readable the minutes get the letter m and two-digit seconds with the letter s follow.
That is 4h28m56s
